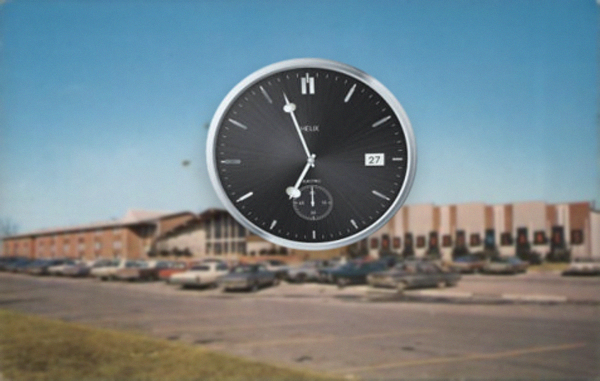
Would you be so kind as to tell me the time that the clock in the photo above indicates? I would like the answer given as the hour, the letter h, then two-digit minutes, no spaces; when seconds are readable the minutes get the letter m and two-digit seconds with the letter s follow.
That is 6h57
